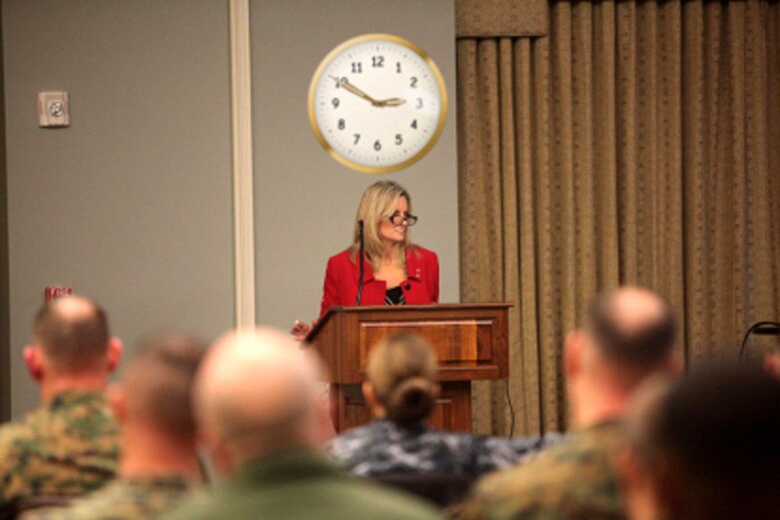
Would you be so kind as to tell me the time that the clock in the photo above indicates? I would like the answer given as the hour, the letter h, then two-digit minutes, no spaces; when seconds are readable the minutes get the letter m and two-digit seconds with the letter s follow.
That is 2h50
